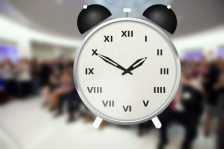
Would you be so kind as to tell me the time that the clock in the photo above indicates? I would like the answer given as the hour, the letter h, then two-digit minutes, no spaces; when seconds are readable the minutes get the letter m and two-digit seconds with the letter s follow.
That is 1h50
